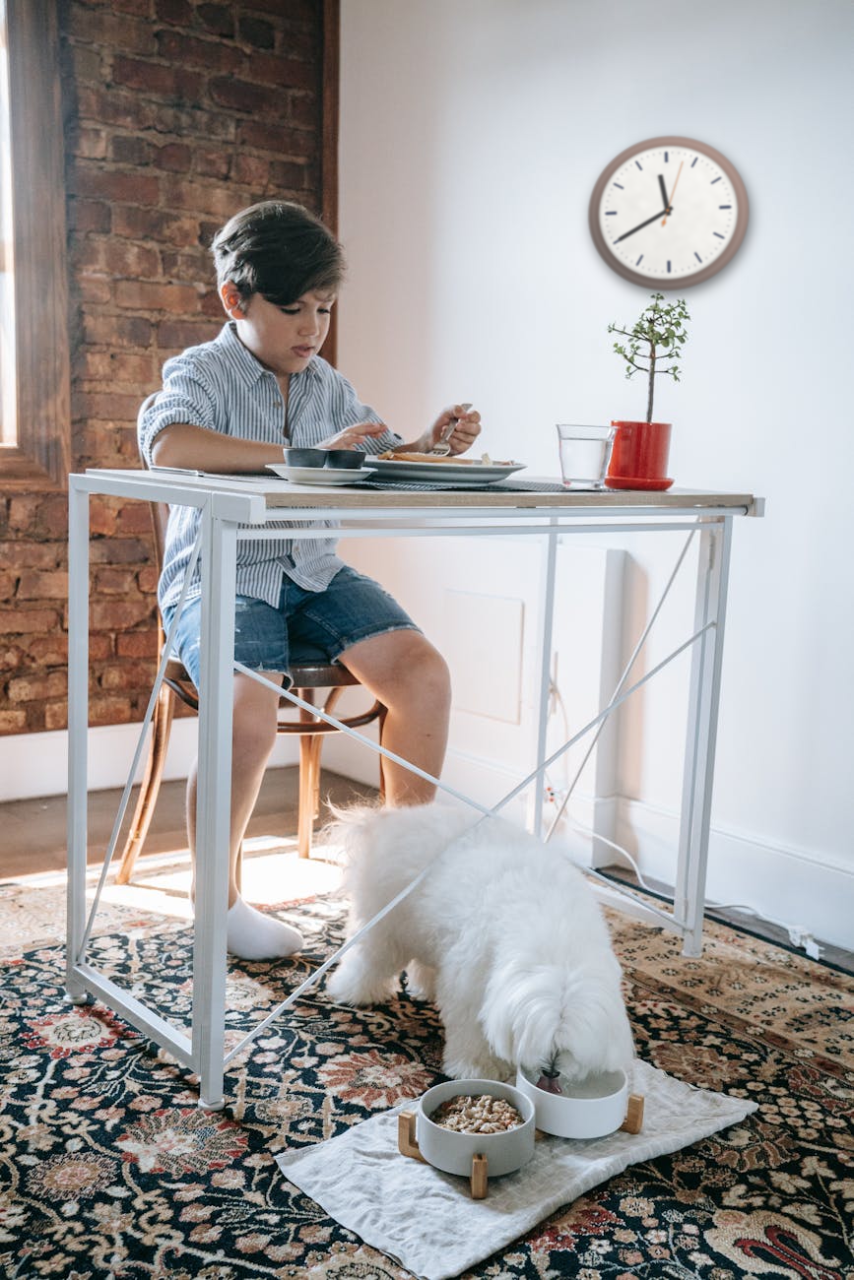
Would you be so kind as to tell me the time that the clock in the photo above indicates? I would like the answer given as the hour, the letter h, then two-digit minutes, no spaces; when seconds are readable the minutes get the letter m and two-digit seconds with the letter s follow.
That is 11h40m03s
